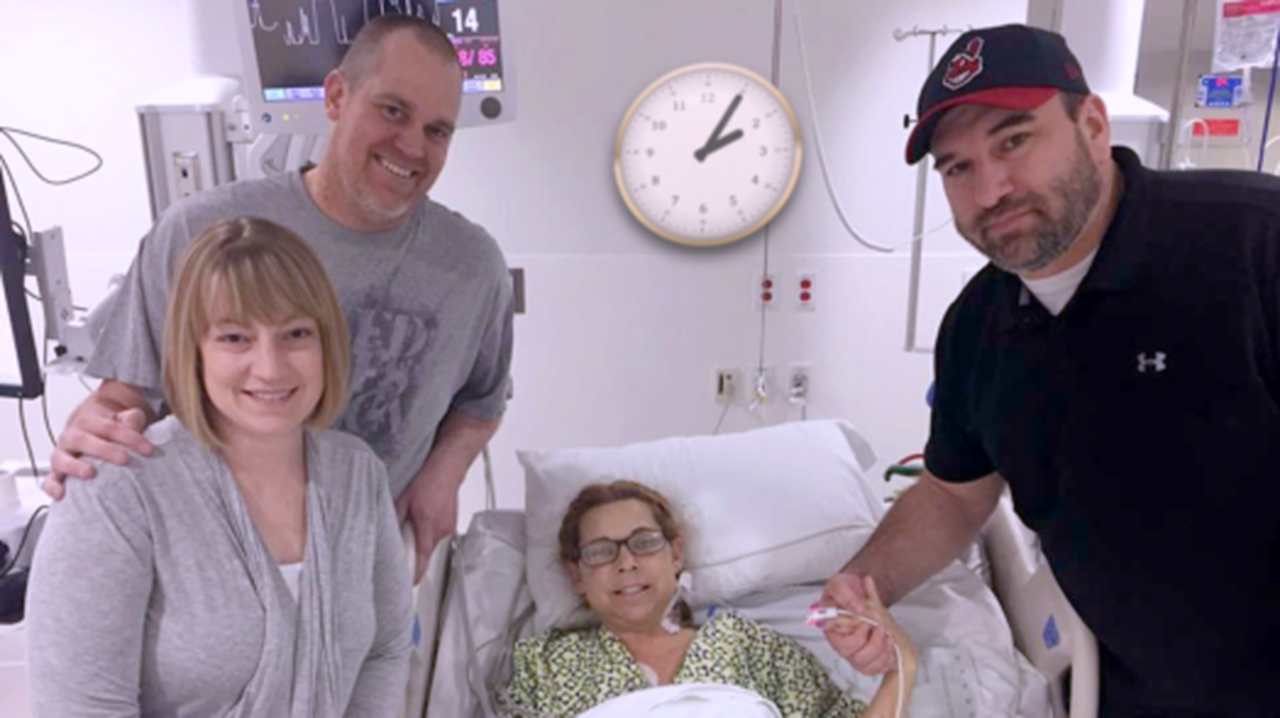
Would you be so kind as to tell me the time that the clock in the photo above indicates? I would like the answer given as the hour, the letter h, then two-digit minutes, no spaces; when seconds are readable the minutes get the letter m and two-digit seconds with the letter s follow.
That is 2h05
